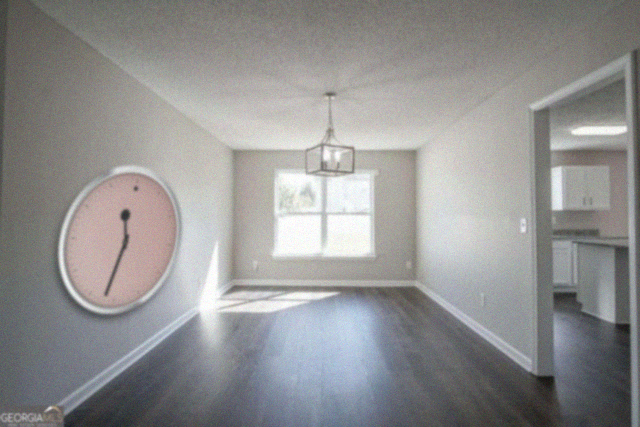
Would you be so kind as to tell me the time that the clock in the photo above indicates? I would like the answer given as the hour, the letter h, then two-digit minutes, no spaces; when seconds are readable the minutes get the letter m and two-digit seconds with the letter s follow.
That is 11h32
